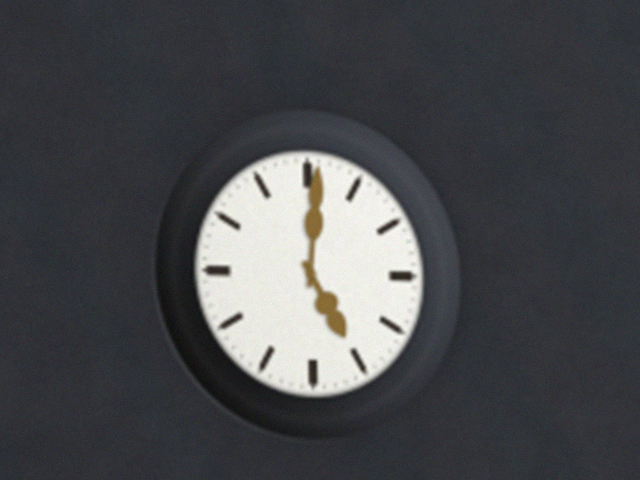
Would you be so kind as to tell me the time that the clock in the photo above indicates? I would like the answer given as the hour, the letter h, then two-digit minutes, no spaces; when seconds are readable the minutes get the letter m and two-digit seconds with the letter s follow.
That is 5h01
